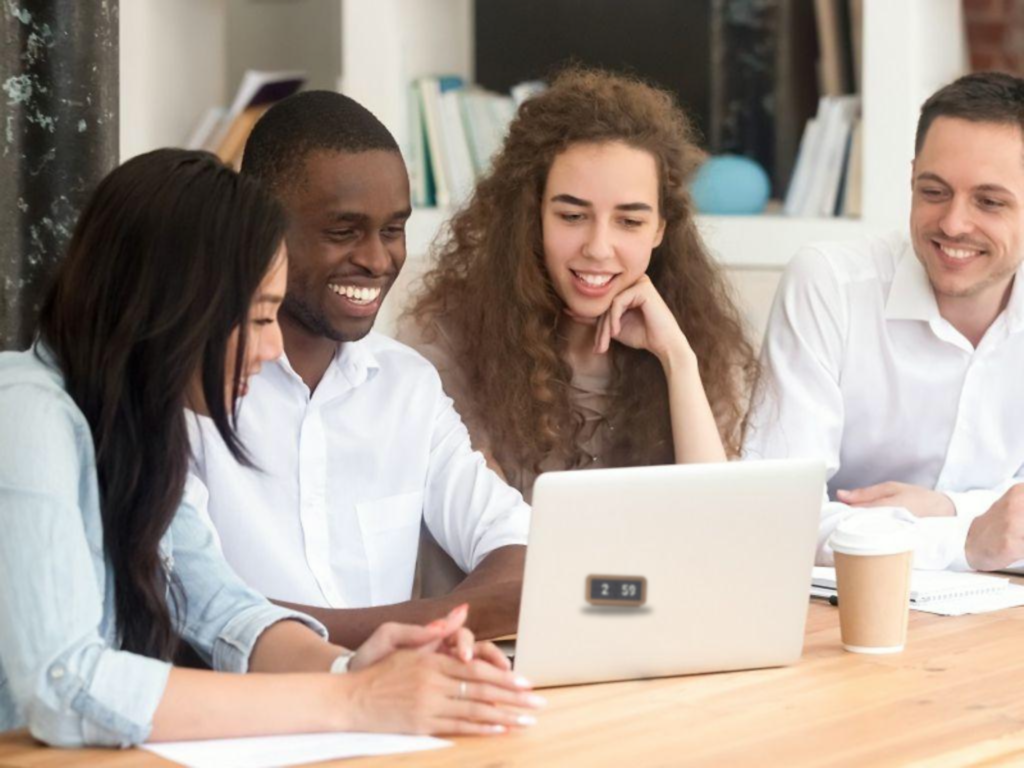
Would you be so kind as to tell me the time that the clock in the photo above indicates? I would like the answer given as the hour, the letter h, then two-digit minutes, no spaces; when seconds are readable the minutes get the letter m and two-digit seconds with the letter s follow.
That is 2h59
